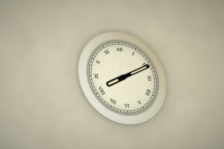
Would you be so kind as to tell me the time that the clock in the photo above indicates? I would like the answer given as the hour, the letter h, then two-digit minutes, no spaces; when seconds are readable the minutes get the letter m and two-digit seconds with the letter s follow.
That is 8h11
